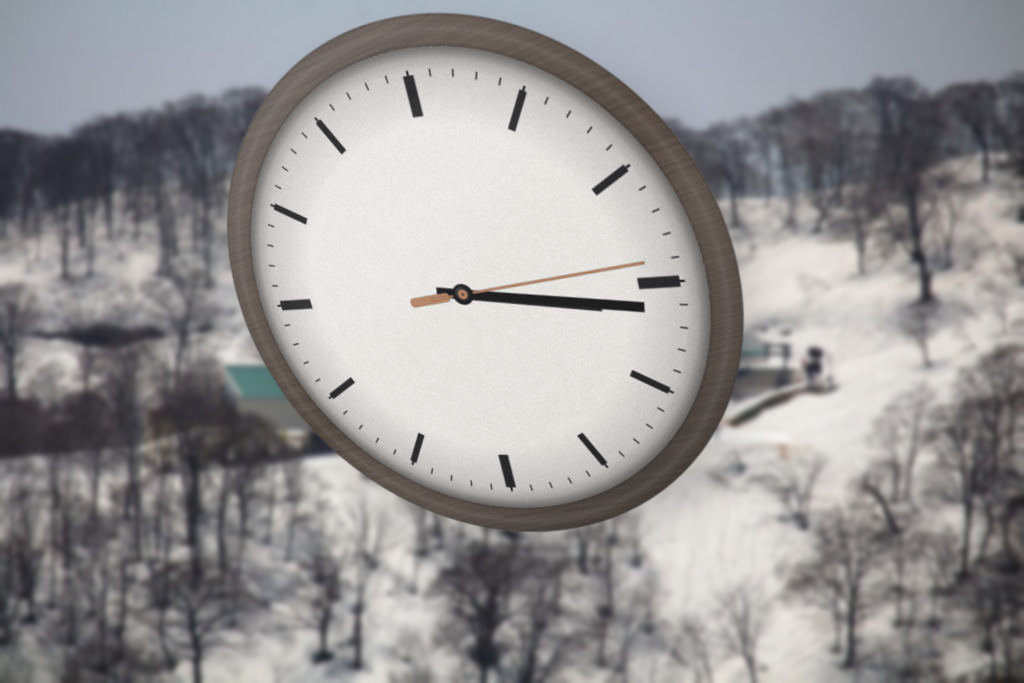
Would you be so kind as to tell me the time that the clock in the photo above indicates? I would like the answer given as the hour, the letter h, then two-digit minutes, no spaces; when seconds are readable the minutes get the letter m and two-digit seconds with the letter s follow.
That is 3h16m14s
